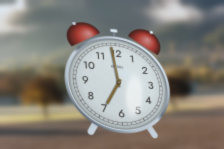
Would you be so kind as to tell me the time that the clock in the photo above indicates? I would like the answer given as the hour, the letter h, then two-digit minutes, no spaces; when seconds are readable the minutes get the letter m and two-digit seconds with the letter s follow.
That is 6h59
